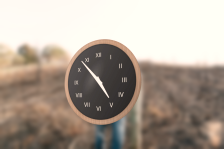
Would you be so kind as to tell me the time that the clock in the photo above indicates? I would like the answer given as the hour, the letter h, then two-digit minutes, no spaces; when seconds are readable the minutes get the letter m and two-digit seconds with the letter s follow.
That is 4h53
